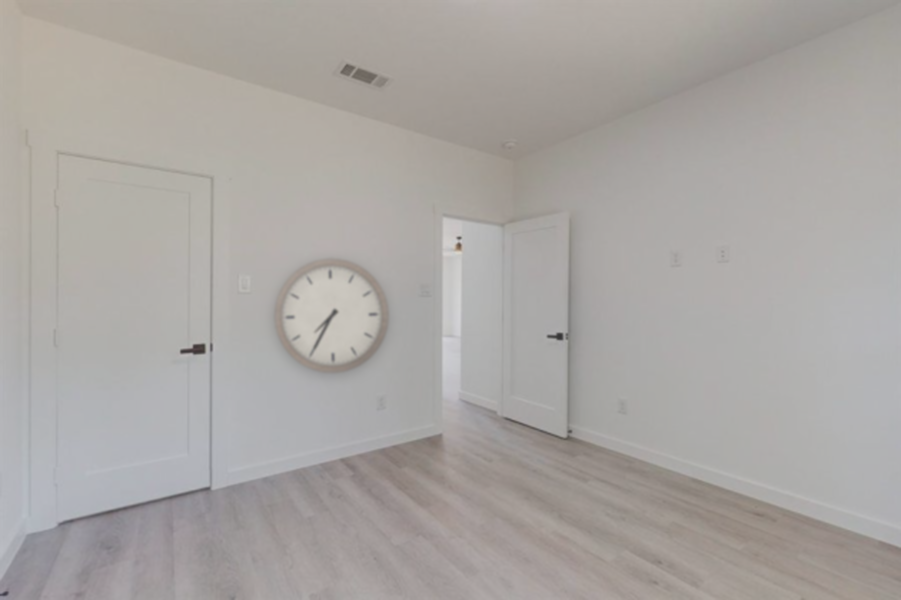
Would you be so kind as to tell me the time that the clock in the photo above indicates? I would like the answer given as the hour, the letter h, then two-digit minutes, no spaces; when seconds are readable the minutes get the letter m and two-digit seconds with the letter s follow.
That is 7h35
